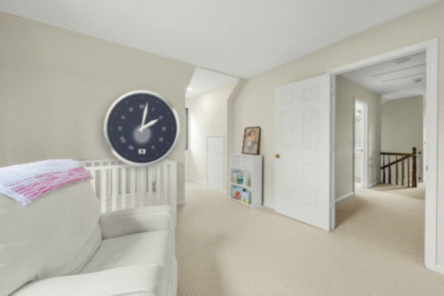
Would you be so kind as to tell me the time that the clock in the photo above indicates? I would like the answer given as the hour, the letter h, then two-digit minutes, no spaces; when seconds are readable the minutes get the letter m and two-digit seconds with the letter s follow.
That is 2h02
